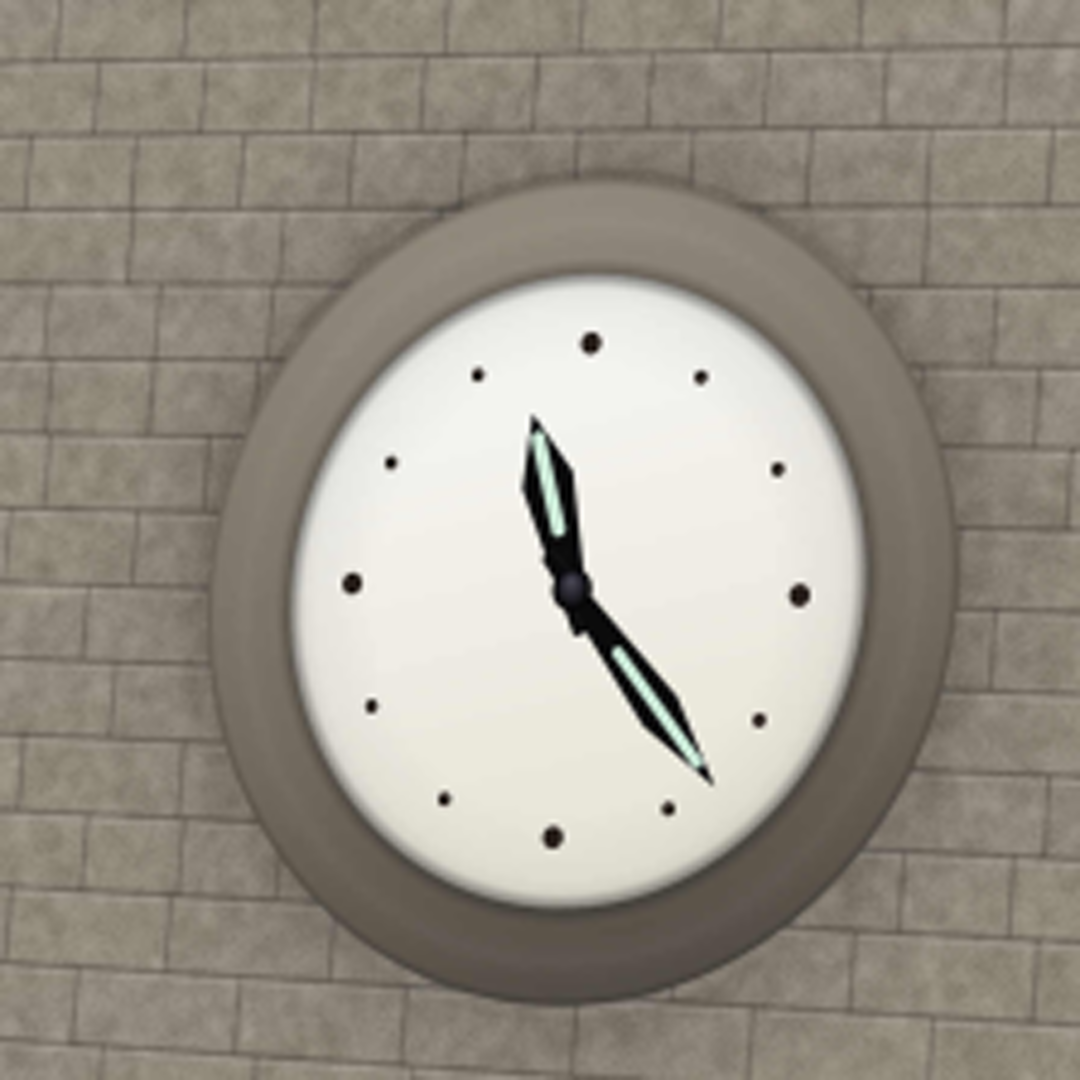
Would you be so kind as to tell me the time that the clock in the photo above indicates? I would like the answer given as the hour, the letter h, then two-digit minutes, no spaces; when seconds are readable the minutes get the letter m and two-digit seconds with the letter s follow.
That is 11h23
